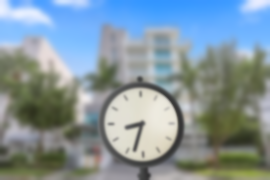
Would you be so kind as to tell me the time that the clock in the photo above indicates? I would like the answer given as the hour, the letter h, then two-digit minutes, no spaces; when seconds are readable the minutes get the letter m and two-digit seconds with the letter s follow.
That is 8h33
